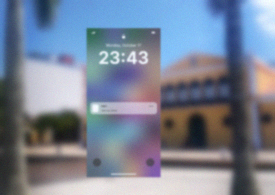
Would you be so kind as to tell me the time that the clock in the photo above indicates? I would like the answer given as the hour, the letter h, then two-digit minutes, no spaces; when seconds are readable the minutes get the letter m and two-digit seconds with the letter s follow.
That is 23h43
